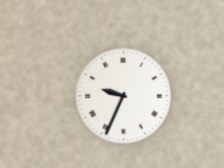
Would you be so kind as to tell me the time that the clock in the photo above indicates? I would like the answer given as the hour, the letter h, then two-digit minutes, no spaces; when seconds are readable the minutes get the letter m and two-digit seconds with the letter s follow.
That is 9h34
